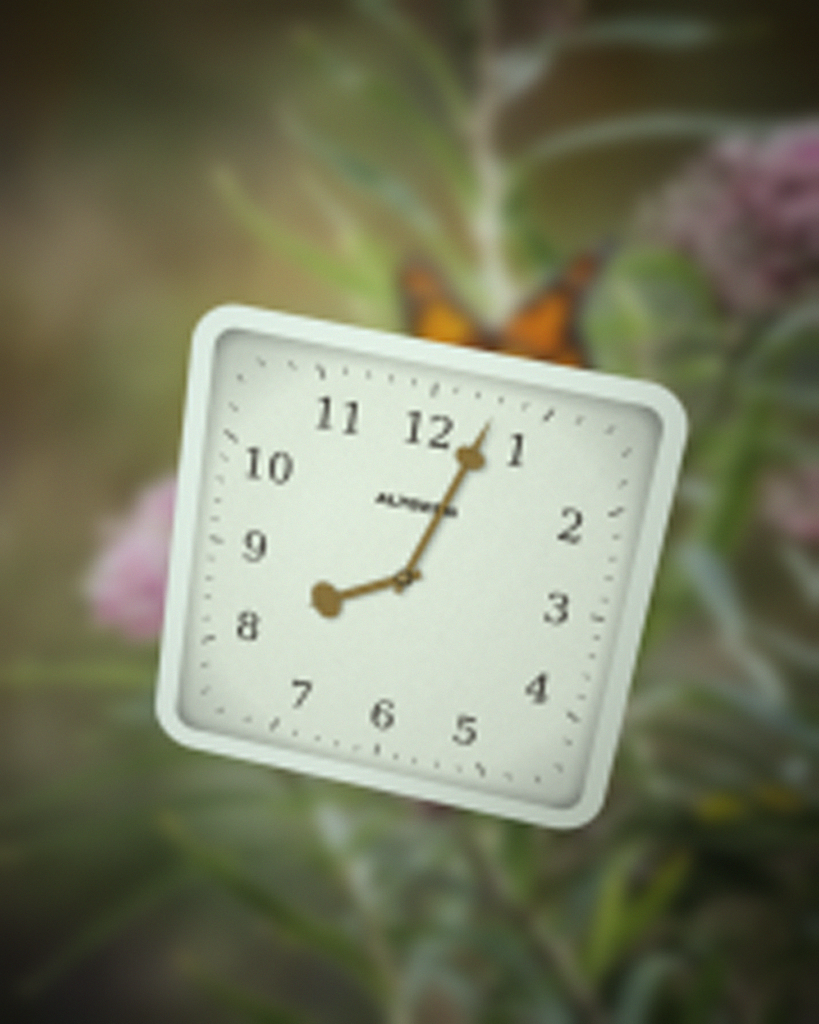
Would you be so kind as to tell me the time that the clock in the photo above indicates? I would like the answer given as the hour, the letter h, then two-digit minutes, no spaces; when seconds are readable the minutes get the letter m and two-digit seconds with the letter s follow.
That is 8h03
